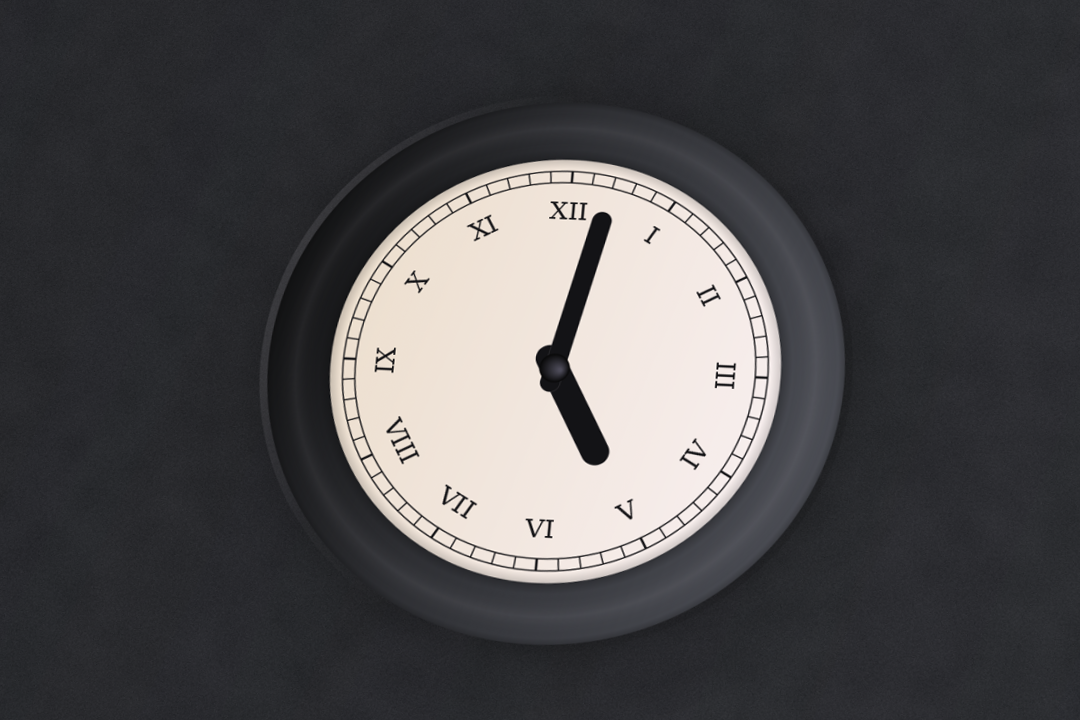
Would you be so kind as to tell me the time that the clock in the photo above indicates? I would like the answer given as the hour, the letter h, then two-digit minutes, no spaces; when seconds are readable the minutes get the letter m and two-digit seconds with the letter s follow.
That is 5h02
